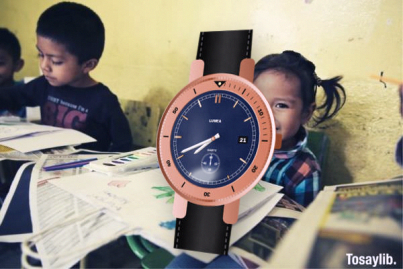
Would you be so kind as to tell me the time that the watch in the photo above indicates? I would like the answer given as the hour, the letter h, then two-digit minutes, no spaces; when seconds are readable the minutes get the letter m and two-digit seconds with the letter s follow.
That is 7h41
